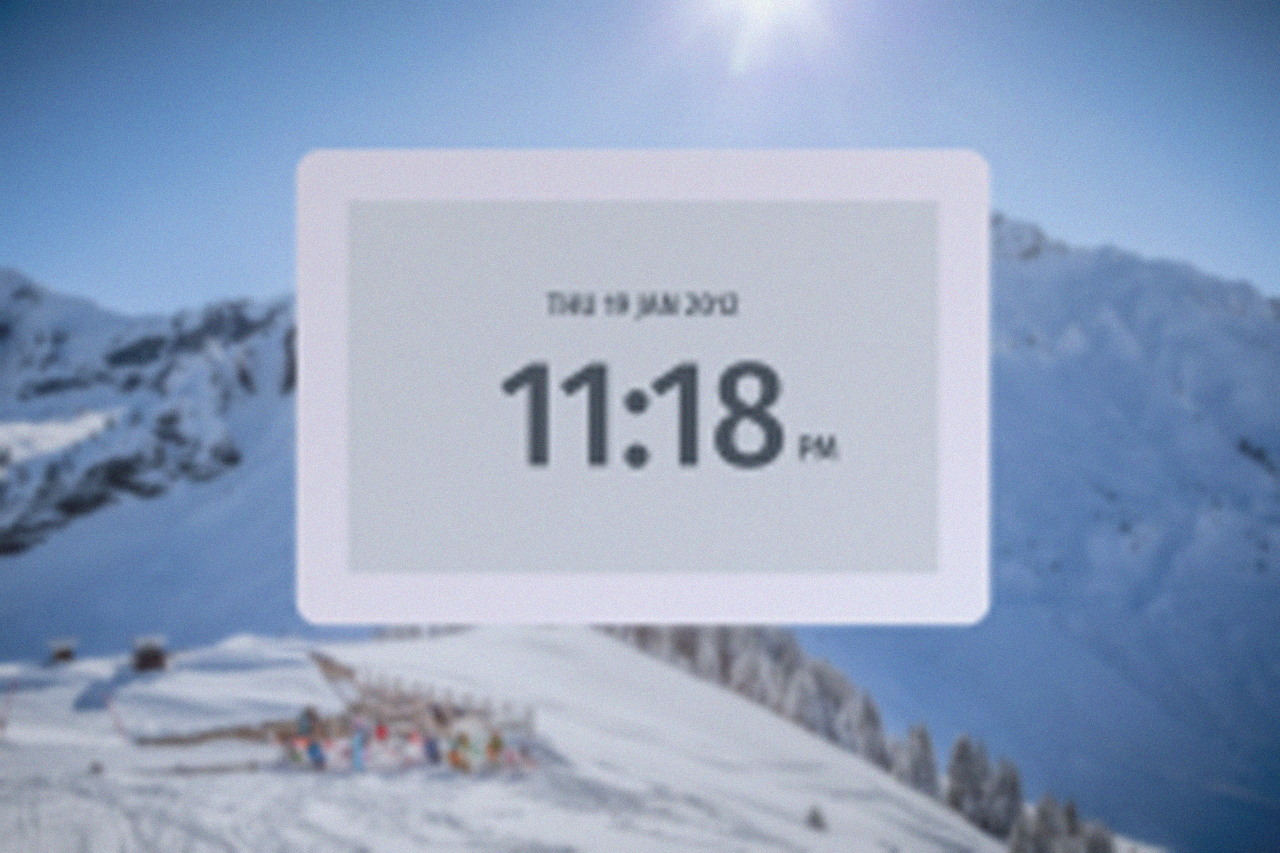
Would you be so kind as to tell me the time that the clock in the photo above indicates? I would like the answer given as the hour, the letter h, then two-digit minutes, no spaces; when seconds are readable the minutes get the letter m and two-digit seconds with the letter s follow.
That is 11h18
